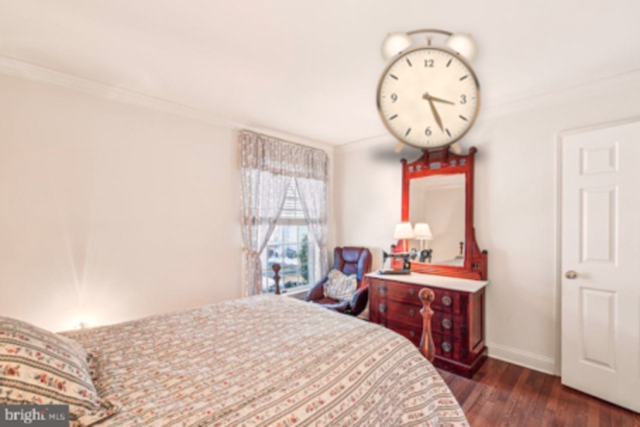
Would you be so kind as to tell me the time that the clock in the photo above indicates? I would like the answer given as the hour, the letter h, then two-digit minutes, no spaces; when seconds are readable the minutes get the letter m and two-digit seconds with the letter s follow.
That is 3h26
